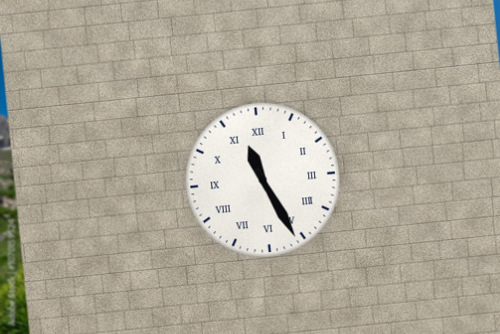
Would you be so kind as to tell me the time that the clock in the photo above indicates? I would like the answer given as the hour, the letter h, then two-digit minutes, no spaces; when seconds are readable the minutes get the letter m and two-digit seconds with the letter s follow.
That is 11h26
